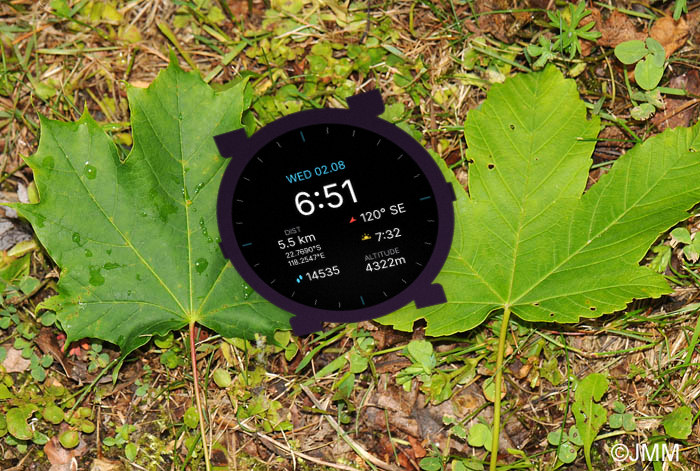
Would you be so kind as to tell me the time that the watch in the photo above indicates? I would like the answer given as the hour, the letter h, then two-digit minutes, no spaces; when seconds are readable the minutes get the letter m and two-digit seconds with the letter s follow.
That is 6h51
